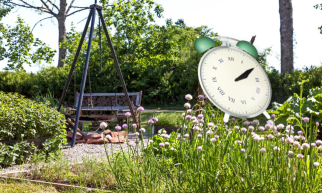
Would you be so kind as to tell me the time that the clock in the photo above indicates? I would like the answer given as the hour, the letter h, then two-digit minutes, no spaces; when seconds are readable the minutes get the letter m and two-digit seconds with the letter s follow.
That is 2h10
